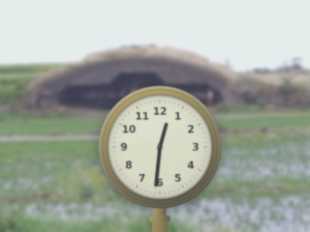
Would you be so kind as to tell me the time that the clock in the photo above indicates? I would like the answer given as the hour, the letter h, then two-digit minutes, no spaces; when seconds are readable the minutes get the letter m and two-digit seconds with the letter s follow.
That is 12h31
